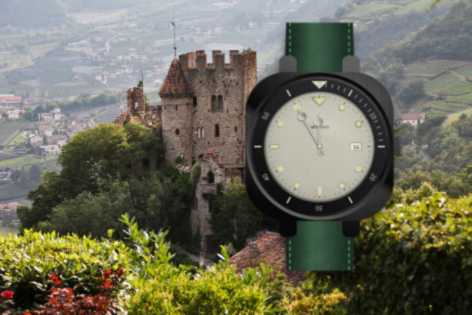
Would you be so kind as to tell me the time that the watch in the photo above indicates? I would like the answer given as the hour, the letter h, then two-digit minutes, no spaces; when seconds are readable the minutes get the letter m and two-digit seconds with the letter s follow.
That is 11h55
